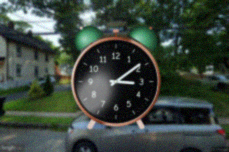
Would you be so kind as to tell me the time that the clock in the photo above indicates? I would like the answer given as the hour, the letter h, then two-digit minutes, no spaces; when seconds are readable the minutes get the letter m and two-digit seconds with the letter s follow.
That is 3h09
